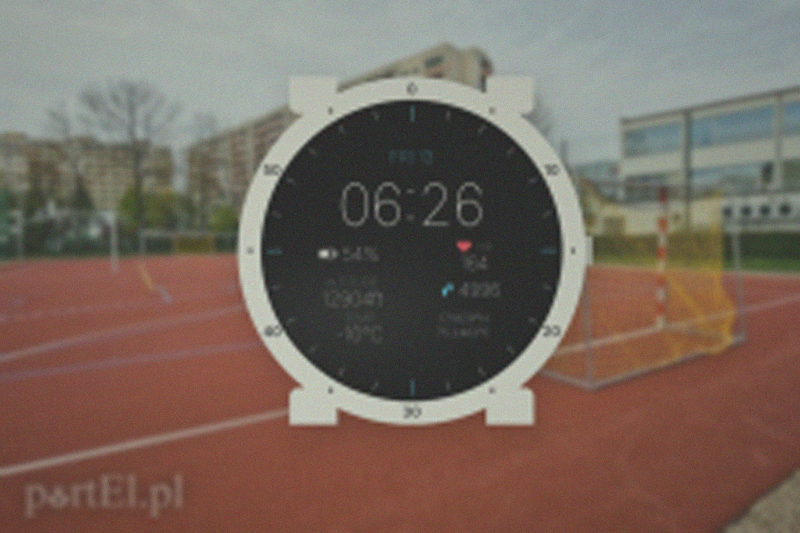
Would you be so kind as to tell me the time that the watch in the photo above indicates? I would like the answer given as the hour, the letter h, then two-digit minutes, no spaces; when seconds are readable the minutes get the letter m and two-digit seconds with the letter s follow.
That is 6h26
